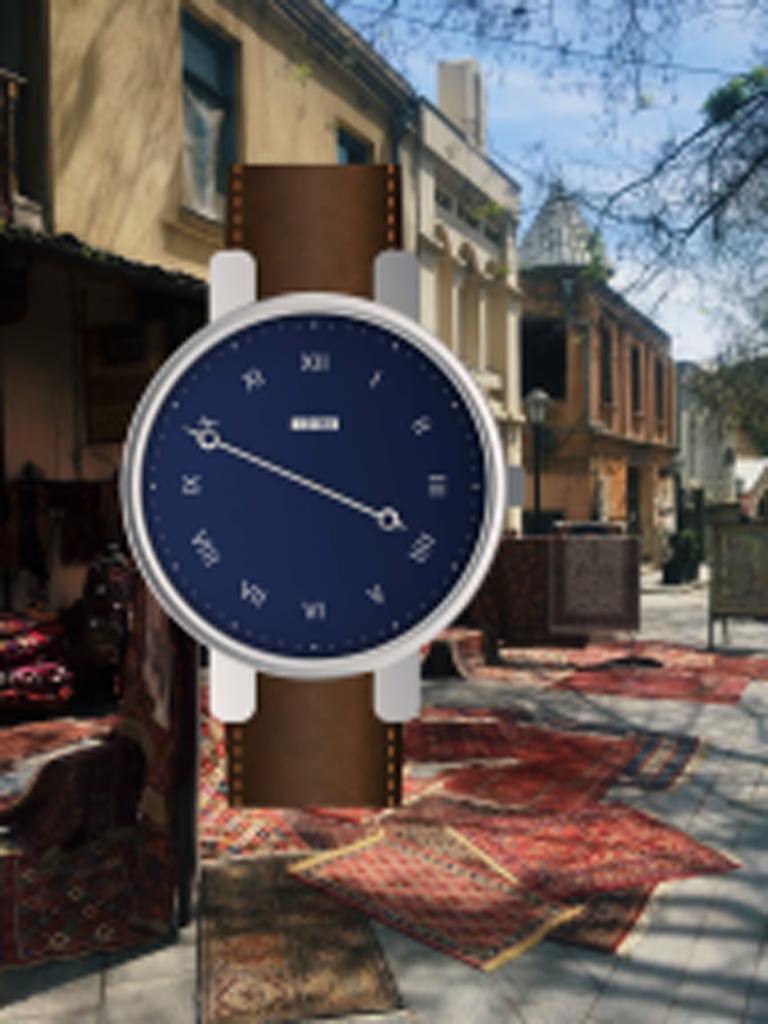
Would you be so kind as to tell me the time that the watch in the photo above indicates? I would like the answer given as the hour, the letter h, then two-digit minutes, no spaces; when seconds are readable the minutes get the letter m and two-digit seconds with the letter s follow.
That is 3h49
